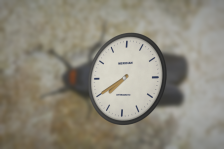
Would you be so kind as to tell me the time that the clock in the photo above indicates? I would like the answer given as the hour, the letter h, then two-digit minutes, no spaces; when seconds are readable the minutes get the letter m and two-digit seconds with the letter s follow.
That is 7h40
